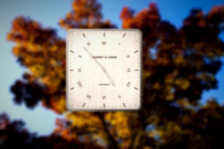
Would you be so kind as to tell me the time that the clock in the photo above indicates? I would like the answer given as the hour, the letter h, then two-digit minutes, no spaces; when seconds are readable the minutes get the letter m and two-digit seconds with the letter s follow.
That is 4h53
